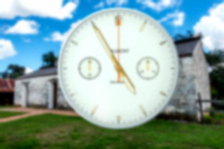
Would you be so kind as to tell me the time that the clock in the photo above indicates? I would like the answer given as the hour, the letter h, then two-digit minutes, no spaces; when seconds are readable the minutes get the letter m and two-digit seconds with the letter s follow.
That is 4h55
